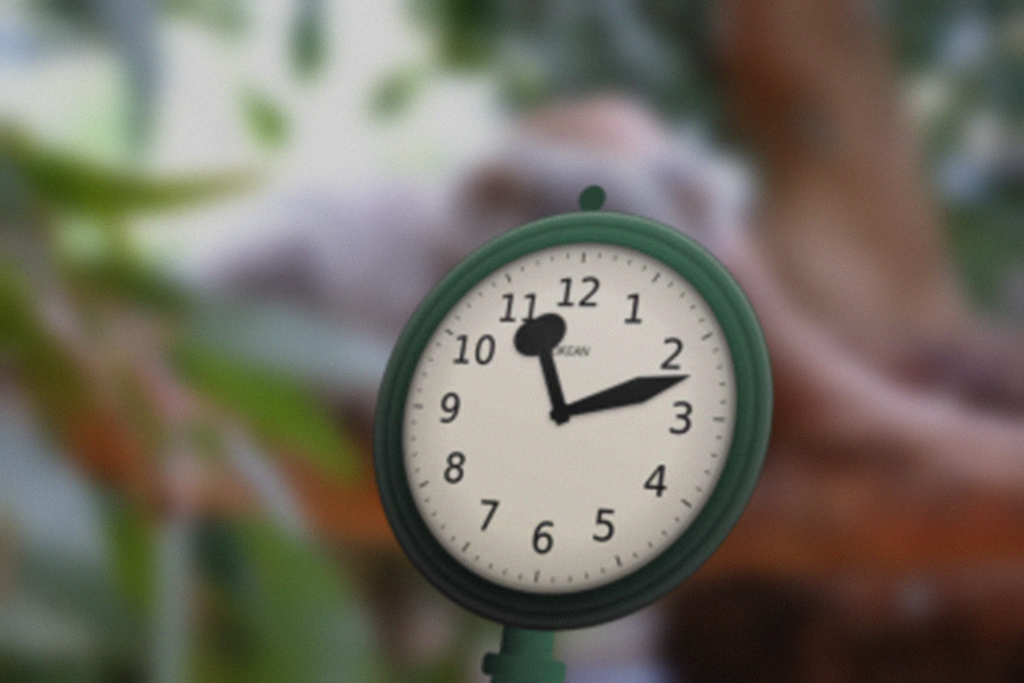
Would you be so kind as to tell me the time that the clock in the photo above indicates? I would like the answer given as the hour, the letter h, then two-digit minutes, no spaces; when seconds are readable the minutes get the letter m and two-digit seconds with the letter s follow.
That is 11h12
